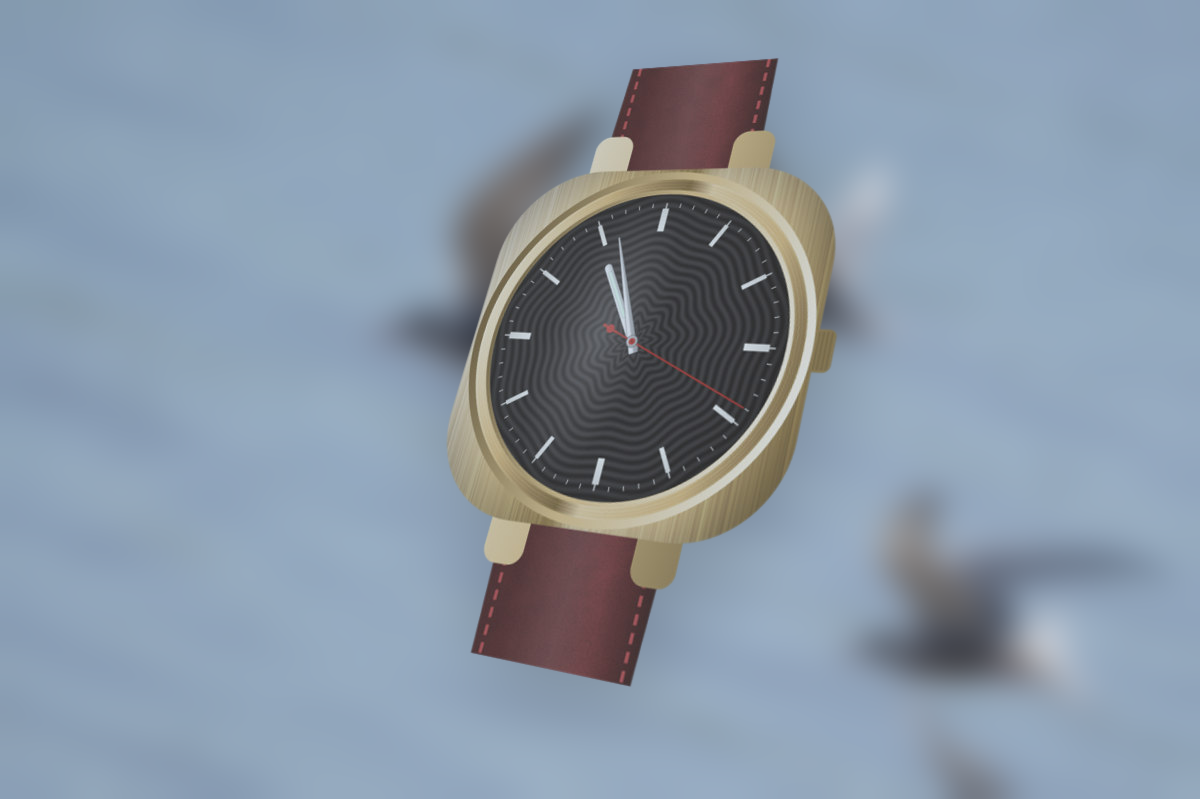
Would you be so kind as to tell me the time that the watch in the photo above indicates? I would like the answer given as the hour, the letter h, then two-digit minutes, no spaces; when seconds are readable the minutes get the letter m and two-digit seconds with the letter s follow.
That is 10h56m19s
